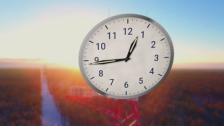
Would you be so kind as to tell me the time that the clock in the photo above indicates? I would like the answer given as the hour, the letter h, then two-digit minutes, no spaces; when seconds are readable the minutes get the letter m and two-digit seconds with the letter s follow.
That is 12h44
